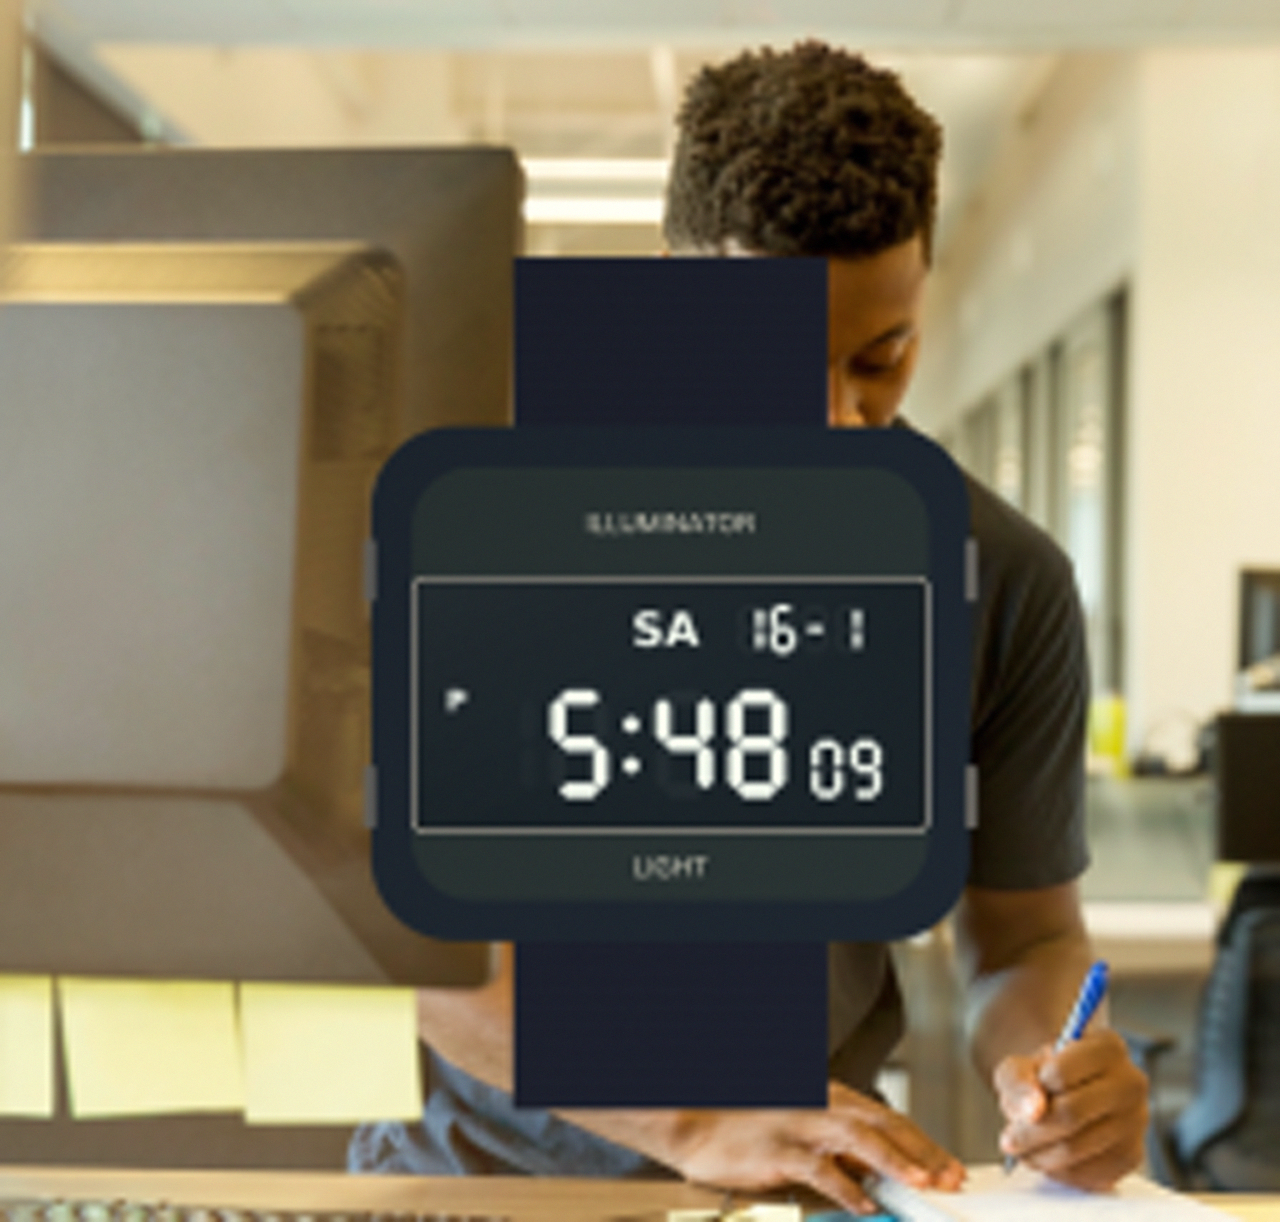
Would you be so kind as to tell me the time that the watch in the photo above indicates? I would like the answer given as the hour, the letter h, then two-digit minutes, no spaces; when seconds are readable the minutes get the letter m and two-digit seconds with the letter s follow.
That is 5h48m09s
